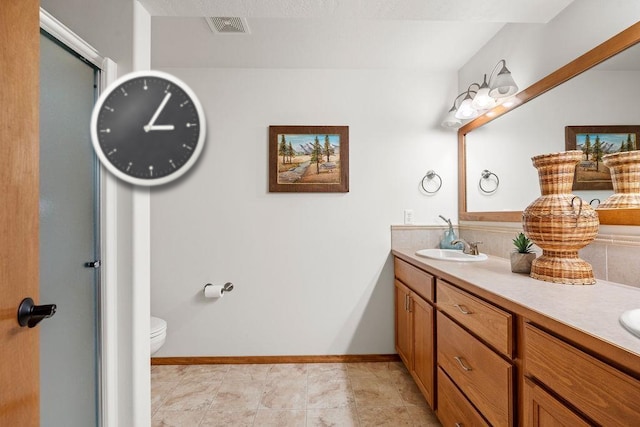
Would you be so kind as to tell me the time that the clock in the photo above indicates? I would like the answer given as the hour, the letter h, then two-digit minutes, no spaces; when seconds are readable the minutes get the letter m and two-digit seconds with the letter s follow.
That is 3h06
